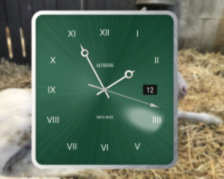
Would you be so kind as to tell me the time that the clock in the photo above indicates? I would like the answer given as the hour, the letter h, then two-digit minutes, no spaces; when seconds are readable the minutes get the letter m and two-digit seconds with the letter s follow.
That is 1h55m18s
